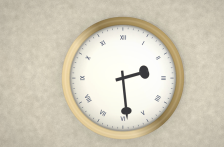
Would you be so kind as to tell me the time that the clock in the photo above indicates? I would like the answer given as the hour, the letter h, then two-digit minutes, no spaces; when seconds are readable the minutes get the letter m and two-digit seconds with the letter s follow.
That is 2h29
